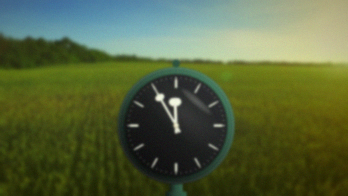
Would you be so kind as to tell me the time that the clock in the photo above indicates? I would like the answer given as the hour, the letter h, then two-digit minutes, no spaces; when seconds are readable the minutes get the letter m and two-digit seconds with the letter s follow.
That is 11h55
